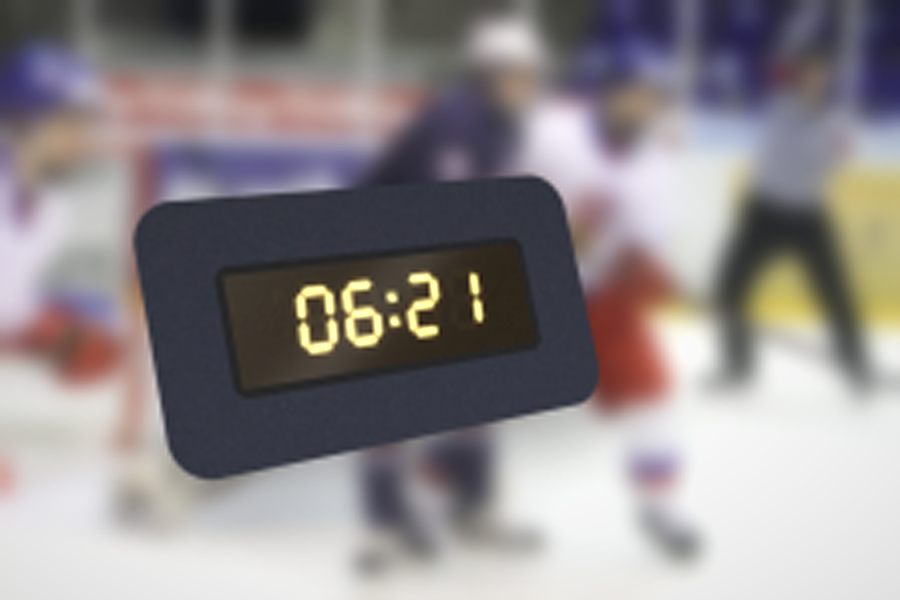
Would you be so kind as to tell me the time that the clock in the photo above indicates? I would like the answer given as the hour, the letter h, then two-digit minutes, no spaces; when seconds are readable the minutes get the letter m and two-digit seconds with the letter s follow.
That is 6h21
